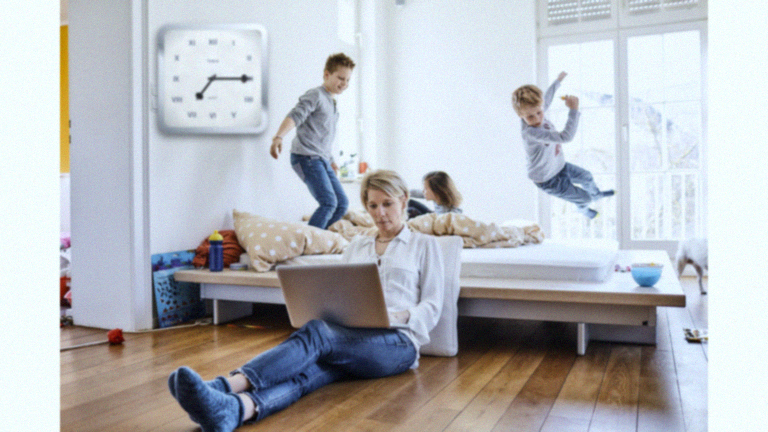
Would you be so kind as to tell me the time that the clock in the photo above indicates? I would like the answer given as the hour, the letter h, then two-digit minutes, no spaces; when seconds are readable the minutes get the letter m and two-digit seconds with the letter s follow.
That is 7h15
